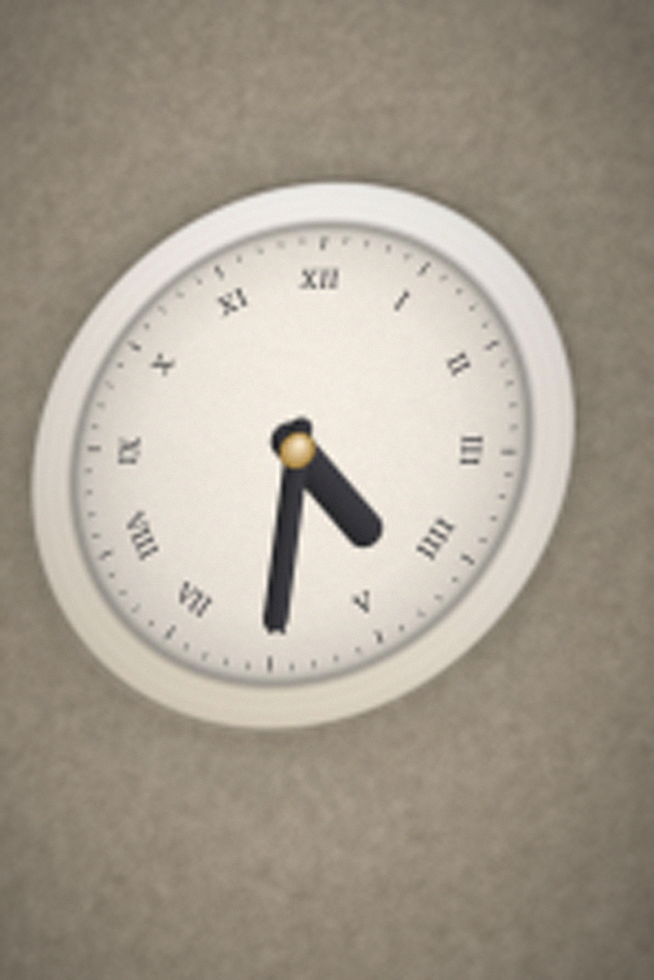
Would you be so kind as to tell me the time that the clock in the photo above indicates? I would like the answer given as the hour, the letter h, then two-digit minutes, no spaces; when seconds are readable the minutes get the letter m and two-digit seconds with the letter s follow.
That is 4h30
